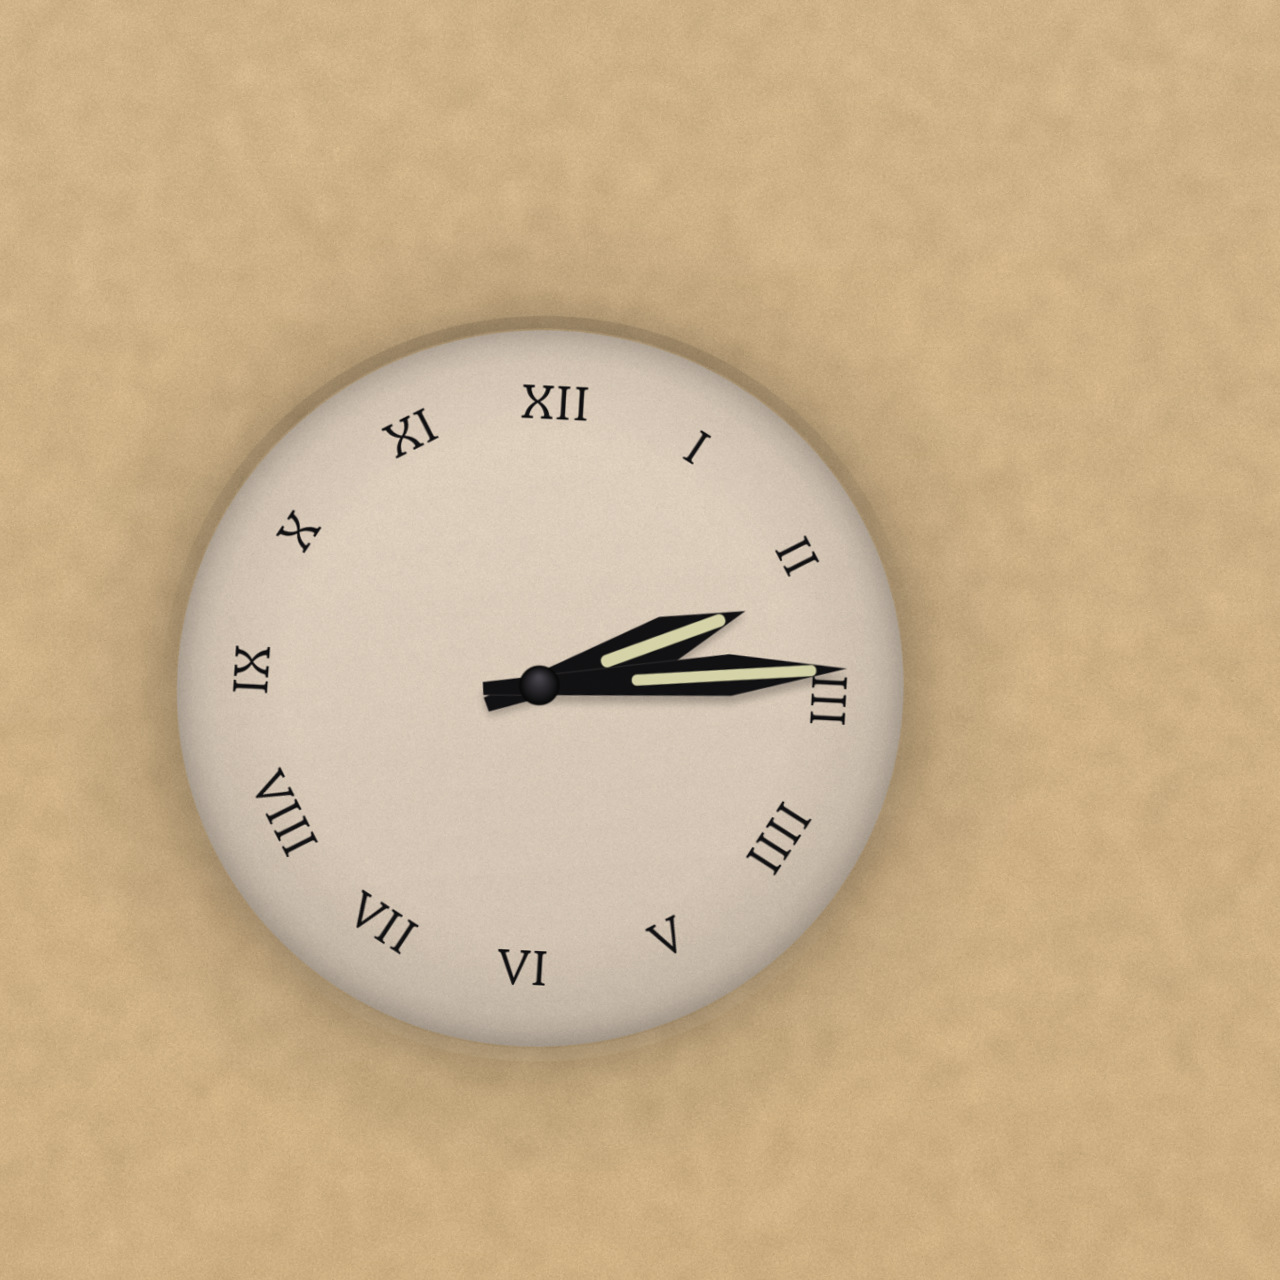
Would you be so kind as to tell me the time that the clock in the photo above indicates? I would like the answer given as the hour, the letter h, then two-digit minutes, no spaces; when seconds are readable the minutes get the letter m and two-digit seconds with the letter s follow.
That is 2h14
